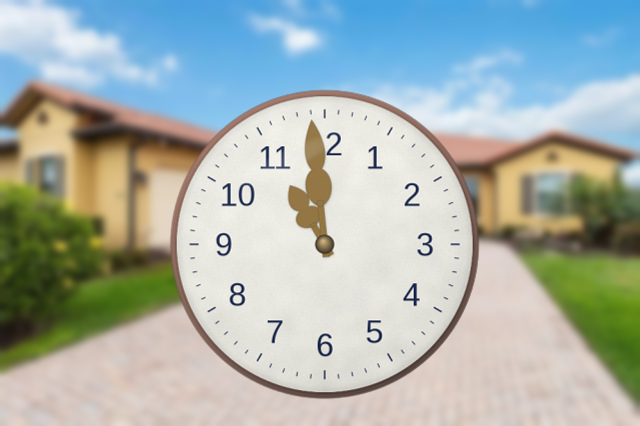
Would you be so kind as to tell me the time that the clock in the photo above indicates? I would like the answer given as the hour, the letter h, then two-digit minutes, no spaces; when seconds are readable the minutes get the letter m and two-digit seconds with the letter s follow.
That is 10h59
